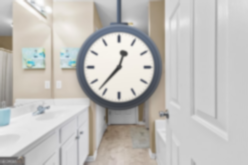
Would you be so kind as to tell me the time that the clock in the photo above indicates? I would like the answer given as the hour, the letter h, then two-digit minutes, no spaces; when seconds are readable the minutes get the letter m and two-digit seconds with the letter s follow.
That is 12h37
